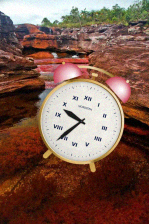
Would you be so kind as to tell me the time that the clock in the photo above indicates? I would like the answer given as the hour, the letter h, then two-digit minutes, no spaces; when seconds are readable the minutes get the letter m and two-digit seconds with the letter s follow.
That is 9h36
